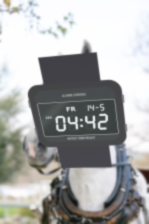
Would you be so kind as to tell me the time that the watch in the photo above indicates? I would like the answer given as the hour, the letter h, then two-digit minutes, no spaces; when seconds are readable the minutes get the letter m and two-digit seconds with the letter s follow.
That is 4h42
